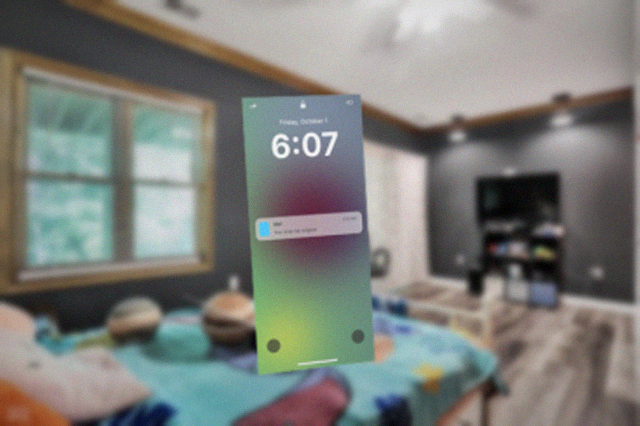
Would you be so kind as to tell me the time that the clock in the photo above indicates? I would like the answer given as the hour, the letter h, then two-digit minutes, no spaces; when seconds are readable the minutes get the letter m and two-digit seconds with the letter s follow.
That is 6h07
